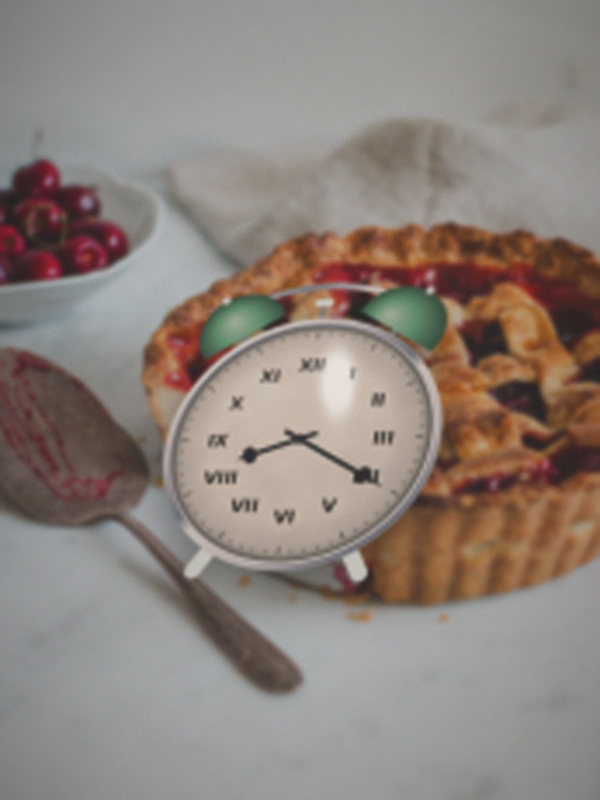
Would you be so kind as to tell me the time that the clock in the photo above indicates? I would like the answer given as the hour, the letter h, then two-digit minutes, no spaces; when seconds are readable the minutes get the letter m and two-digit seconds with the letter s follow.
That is 8h20
